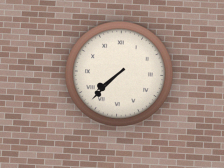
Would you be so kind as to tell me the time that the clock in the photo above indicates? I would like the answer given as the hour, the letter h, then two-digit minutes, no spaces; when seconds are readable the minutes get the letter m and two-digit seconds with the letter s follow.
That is 7h37
